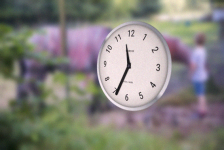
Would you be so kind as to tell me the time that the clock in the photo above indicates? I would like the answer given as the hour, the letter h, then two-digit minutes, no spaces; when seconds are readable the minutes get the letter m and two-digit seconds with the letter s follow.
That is 11h34
